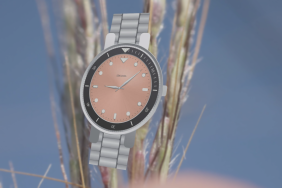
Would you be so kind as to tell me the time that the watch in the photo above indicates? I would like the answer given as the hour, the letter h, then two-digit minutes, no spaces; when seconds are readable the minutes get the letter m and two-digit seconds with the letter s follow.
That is 9h08
